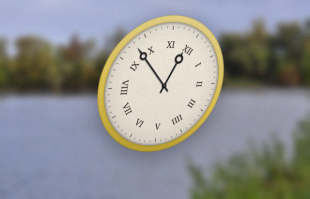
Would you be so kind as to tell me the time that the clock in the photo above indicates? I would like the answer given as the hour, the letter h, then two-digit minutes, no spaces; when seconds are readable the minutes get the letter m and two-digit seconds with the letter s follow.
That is 11h48
